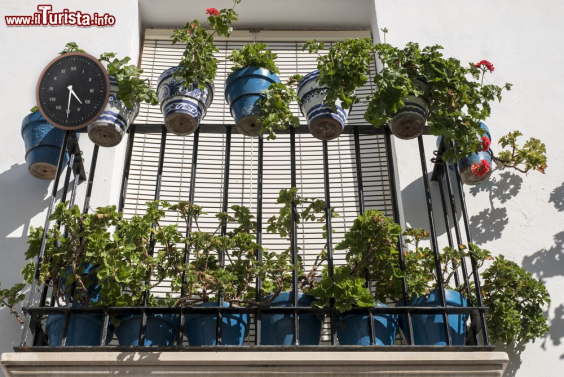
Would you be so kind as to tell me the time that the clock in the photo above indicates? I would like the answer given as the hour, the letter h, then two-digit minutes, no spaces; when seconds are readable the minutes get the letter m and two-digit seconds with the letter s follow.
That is 4h30
